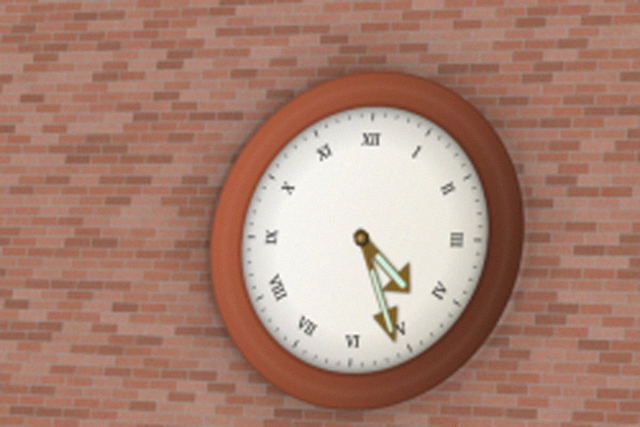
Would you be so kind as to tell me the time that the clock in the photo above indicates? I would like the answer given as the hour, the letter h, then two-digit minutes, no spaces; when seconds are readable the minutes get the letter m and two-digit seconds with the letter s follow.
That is 4h26
